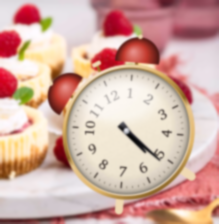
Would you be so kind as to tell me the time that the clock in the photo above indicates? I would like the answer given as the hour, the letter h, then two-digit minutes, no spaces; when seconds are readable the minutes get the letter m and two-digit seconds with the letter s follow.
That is 5h26
